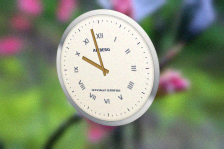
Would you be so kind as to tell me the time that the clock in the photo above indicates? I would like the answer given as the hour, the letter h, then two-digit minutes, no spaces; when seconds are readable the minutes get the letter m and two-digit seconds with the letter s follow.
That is 9h58
